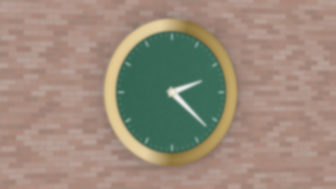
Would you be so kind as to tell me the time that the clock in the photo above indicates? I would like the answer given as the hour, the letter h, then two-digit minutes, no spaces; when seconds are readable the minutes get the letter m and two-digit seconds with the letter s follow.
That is 2h22
